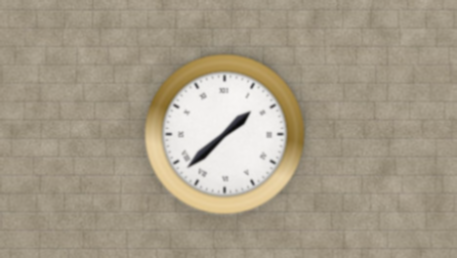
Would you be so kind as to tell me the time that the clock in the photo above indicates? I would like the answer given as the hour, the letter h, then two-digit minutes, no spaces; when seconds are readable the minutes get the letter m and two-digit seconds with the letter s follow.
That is 1h38
